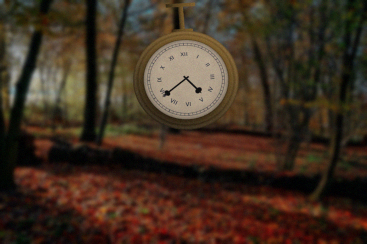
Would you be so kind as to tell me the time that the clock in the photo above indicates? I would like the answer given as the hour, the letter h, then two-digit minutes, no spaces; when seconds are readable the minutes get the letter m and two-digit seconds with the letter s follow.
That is 4h39
